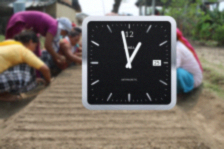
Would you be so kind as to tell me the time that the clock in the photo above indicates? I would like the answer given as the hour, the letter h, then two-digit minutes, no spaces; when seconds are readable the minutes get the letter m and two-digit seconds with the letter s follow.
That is 12h58
